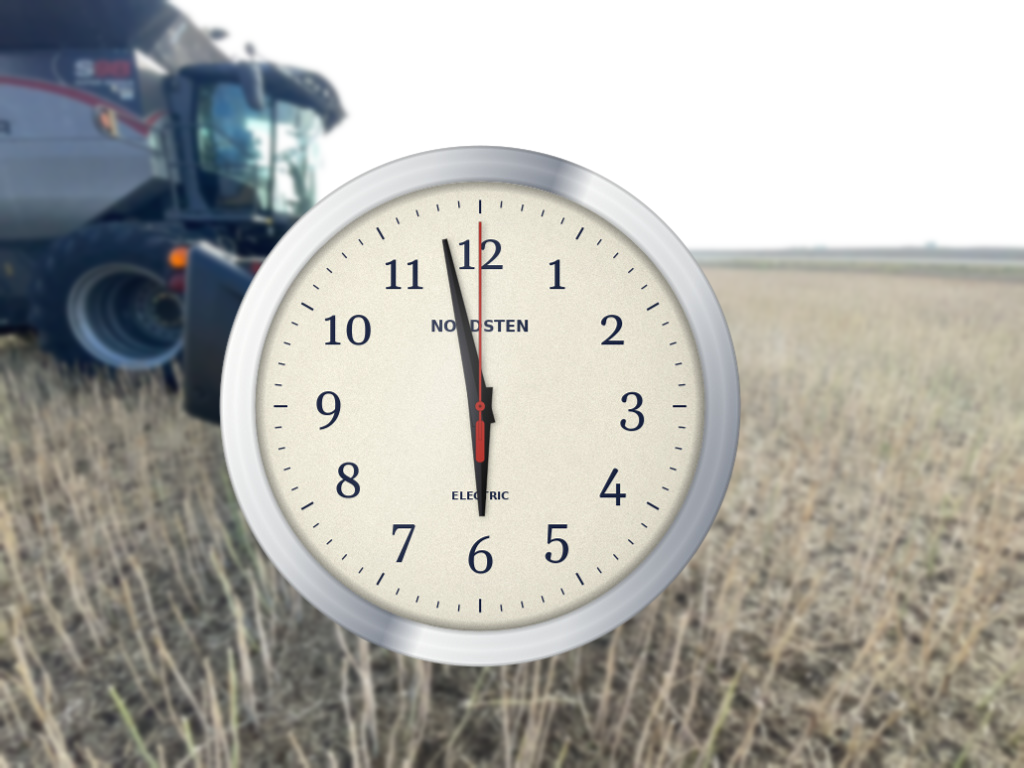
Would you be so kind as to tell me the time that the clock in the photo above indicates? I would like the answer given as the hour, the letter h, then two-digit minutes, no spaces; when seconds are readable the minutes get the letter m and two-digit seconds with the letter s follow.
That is 5h58m00s
